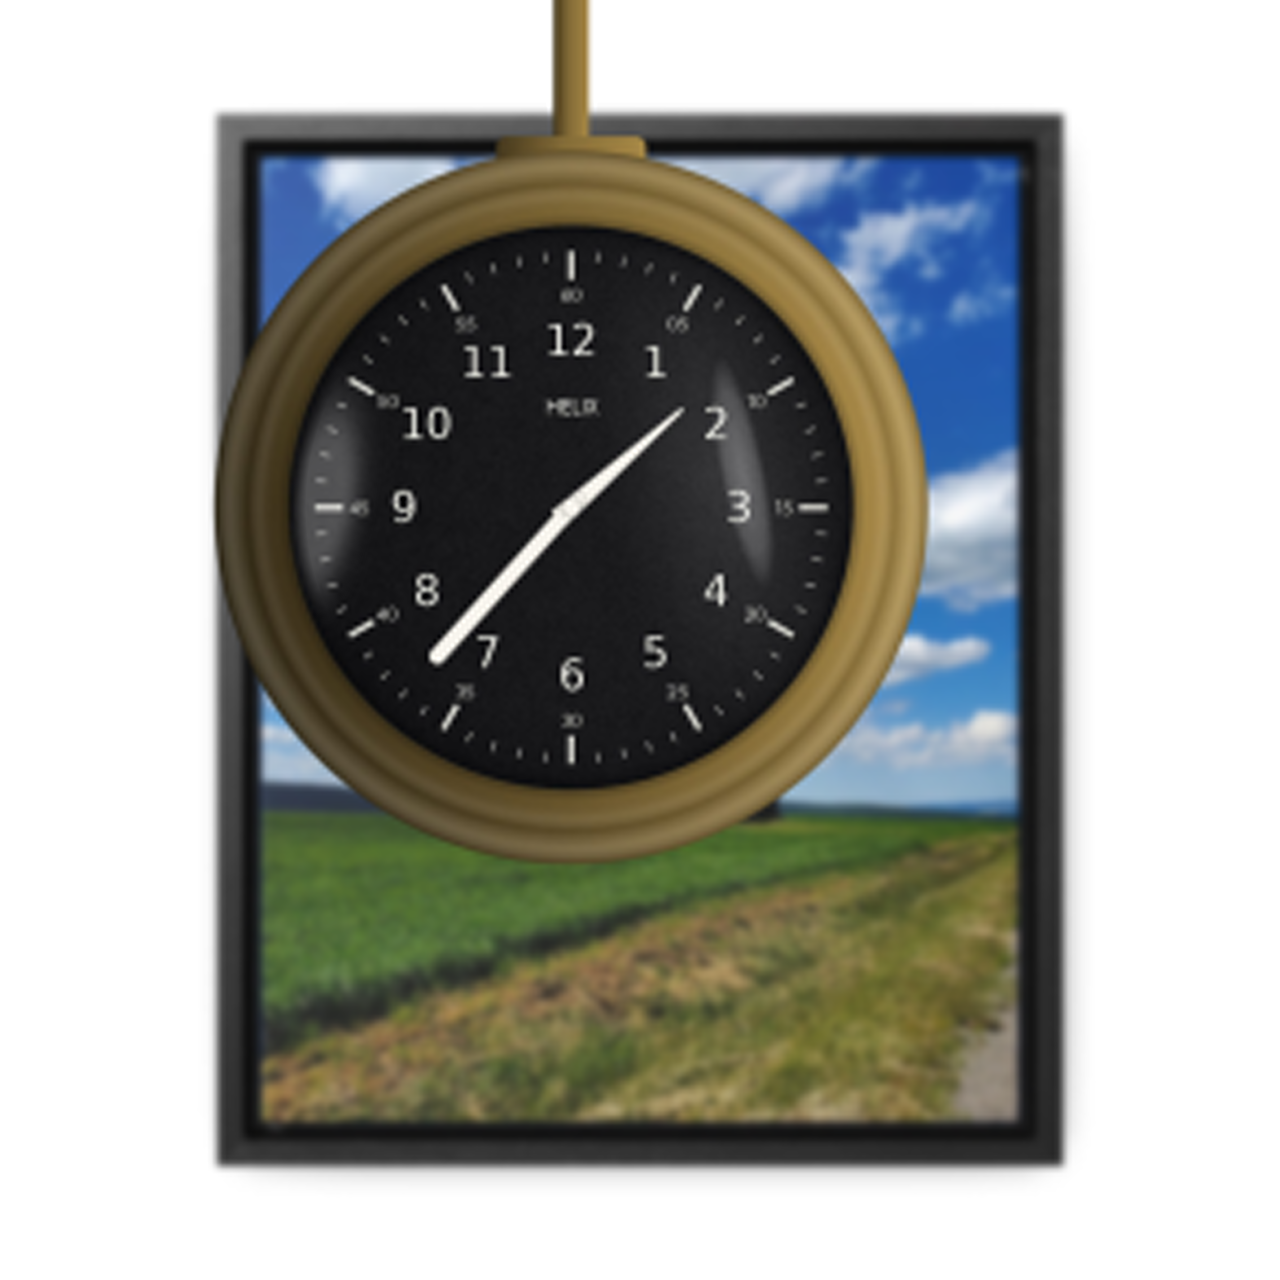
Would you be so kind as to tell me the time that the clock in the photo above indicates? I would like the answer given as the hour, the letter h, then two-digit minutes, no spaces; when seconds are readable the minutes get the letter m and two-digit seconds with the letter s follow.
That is 1h37
